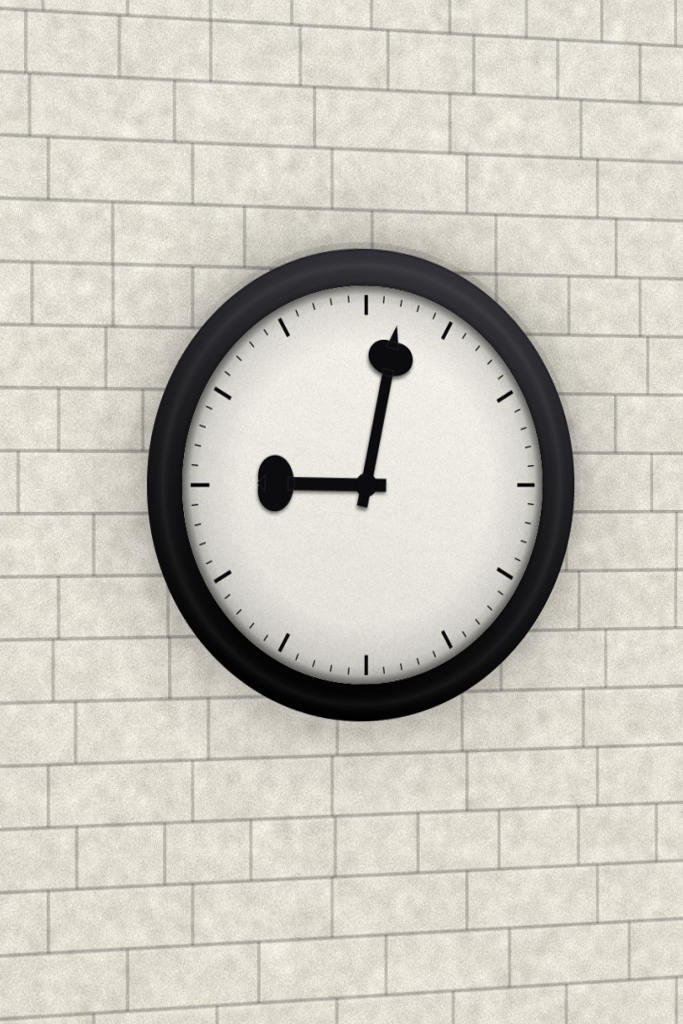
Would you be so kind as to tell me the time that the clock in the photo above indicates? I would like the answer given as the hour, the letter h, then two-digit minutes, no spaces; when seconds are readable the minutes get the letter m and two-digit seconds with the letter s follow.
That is 9h02
